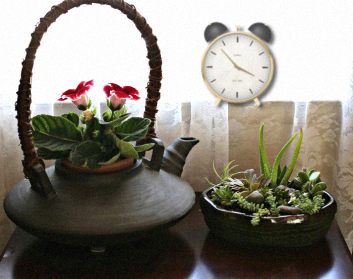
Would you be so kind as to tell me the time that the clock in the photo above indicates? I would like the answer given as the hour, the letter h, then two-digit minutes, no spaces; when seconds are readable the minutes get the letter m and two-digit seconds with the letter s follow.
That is 3h53
